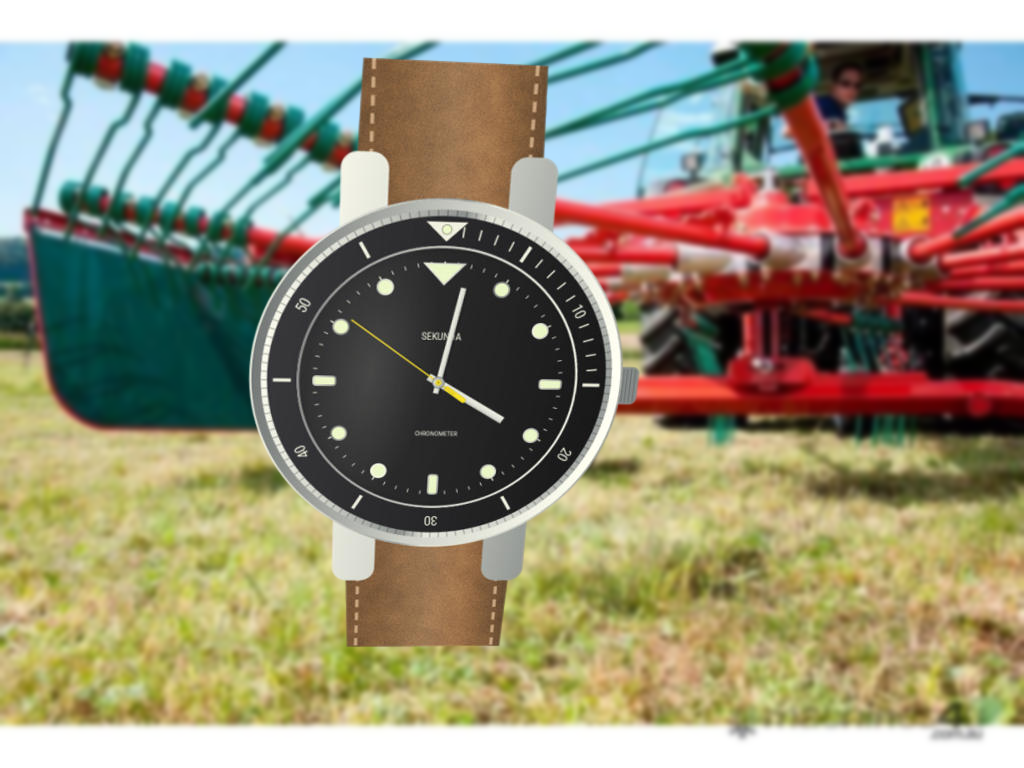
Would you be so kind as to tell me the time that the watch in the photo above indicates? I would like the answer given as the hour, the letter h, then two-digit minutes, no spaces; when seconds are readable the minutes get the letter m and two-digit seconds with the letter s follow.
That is 4h01m51s
